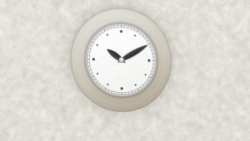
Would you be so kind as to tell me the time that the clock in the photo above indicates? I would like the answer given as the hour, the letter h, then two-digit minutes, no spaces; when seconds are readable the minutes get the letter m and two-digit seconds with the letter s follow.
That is 10h10
